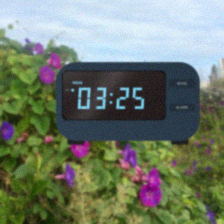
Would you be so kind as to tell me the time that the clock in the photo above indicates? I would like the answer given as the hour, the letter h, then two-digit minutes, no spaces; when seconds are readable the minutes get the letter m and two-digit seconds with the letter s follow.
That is 3h25
